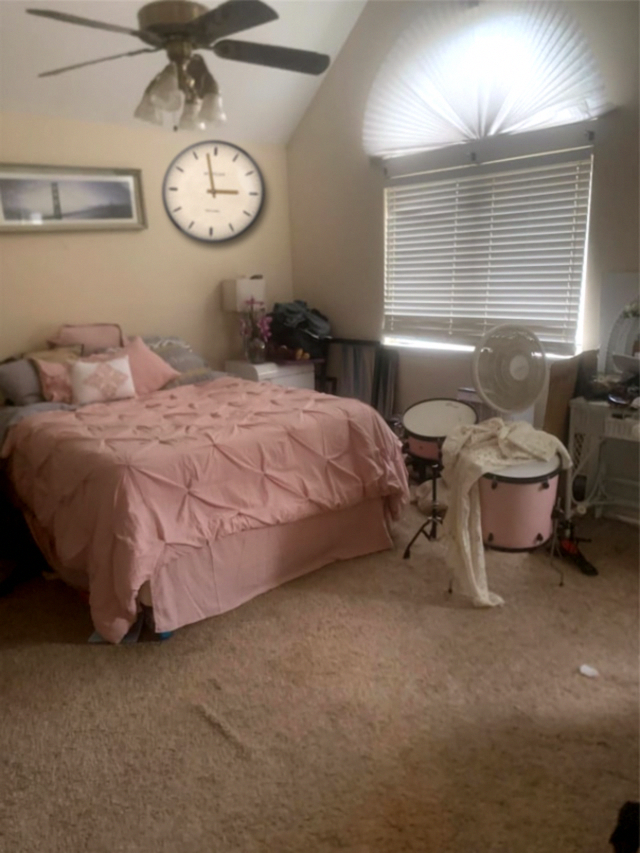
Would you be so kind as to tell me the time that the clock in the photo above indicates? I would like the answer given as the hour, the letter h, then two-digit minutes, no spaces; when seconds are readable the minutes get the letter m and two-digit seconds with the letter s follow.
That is 2h58
